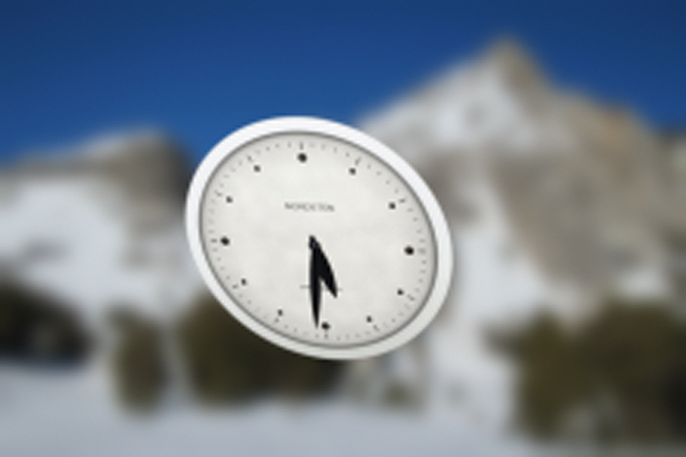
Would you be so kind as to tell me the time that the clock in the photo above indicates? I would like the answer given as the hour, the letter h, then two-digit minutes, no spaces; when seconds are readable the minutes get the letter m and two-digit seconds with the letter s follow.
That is 5h31
